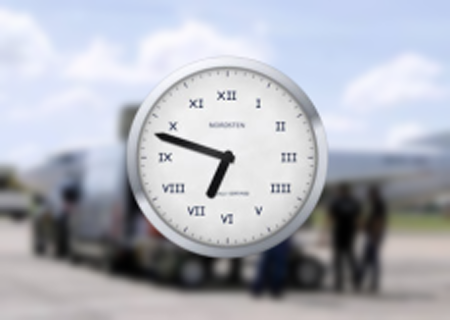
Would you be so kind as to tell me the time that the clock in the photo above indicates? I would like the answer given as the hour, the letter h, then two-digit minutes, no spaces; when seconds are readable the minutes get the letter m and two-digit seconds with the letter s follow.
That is 6h48
